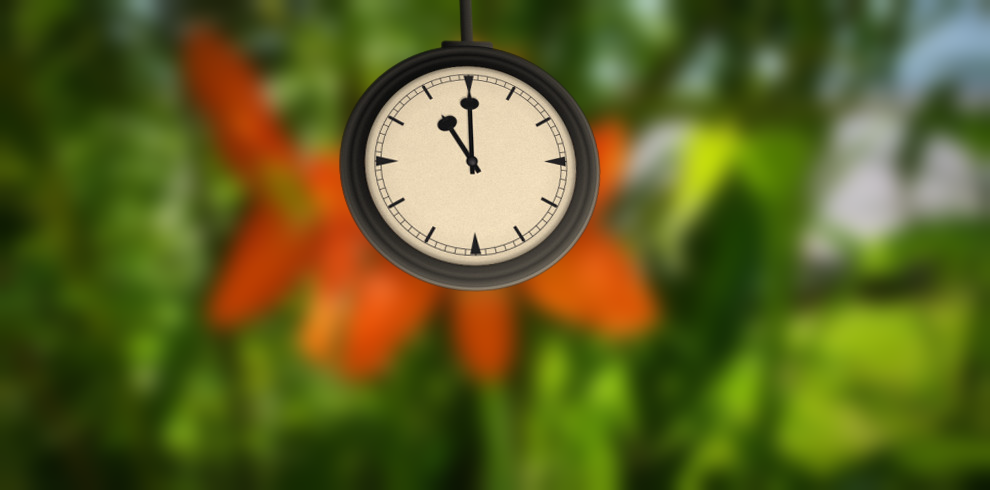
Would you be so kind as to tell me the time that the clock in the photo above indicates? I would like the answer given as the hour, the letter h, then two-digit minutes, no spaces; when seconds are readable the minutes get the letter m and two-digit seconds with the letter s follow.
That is 11h00
